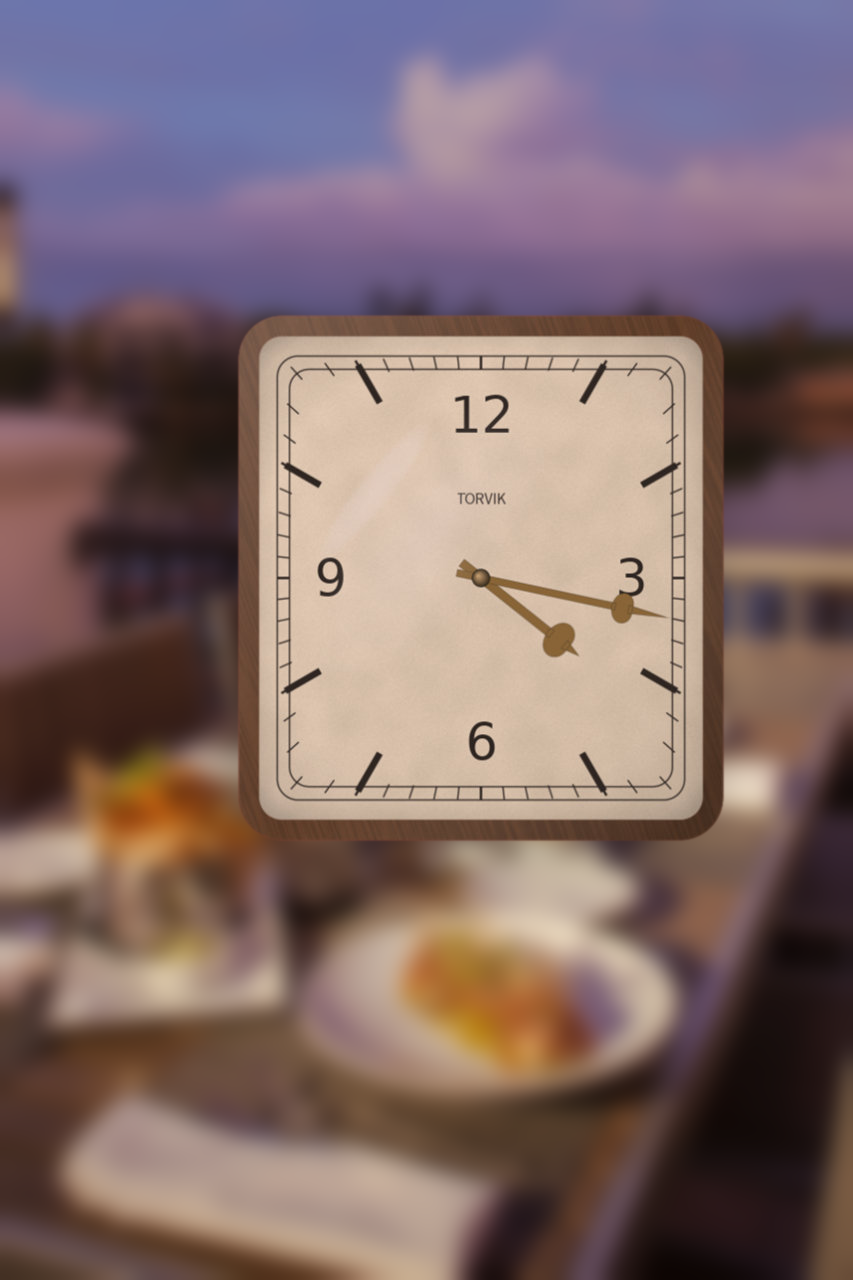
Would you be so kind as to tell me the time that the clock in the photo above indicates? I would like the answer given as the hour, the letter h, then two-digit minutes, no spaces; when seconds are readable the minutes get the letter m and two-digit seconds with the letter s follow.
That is 4h17
